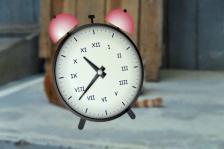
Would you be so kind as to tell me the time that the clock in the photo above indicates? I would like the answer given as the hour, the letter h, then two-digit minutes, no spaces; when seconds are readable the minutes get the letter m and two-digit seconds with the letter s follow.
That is 10h38
